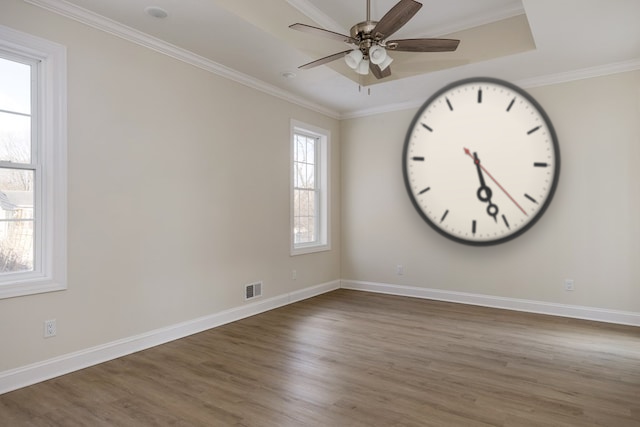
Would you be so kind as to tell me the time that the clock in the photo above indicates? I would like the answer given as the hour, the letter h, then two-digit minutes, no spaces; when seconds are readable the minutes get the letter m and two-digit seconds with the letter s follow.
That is 5h26m22s
